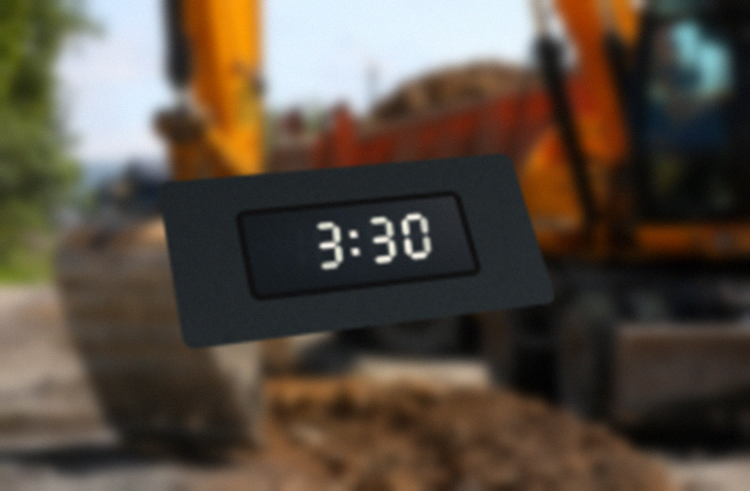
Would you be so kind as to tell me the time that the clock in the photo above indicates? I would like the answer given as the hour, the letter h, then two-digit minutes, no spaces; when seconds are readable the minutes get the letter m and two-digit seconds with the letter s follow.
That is 3h30
